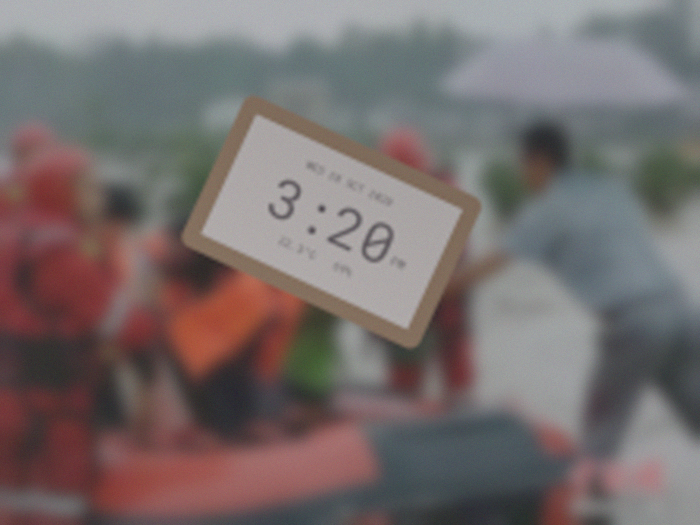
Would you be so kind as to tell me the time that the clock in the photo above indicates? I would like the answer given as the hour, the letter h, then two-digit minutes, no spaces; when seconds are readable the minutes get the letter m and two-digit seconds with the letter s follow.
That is 3h20
